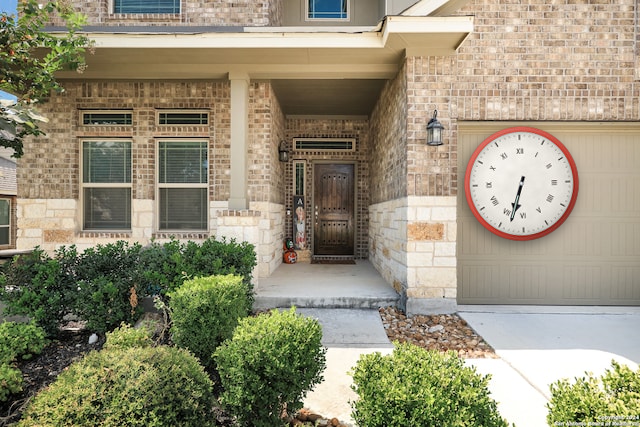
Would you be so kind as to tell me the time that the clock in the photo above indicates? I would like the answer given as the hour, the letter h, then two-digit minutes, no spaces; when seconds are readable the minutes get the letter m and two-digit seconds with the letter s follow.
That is 6h33
